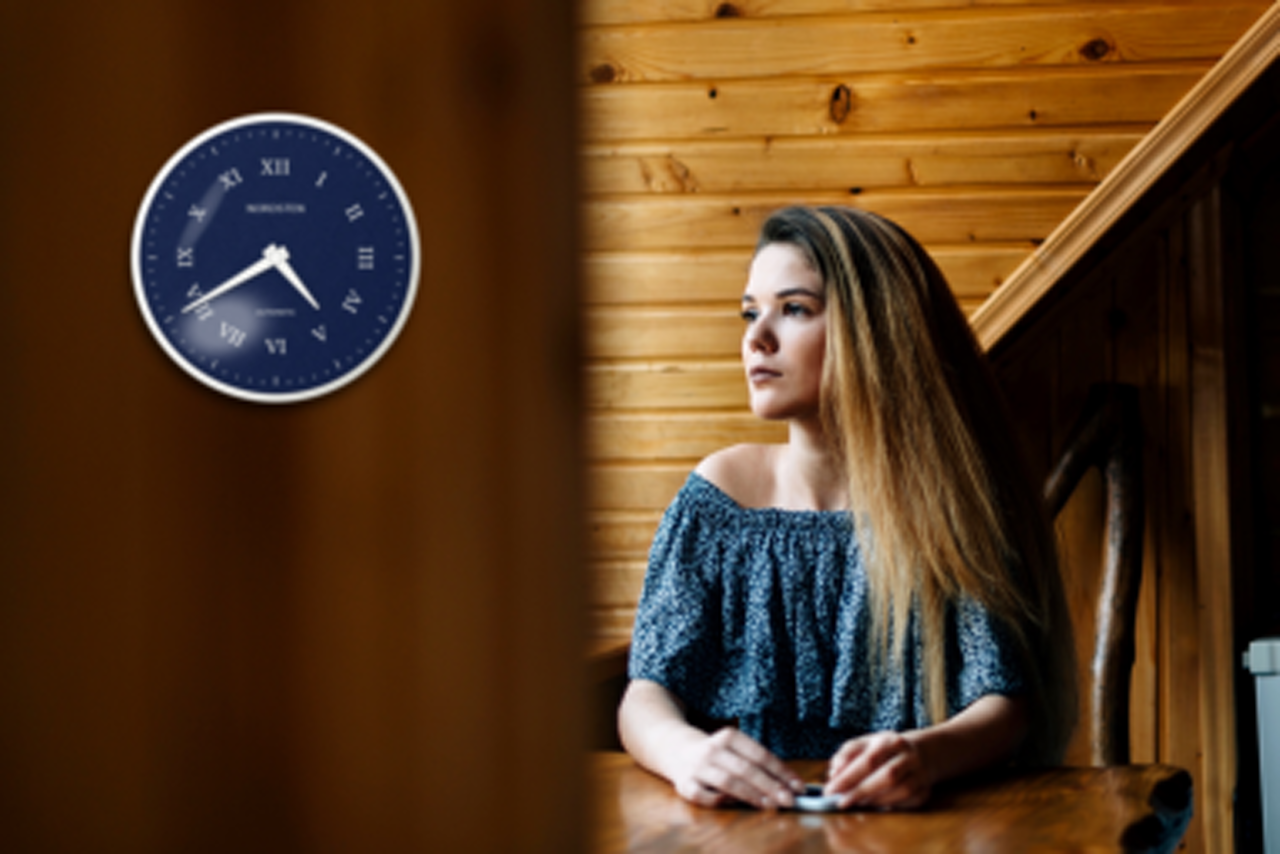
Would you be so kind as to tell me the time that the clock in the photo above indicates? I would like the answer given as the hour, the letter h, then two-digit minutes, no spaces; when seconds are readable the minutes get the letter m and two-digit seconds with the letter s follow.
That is 4h40
